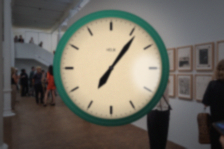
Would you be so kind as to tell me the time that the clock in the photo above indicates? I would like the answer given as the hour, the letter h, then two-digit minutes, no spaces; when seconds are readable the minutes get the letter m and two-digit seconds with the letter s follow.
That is 7h06
